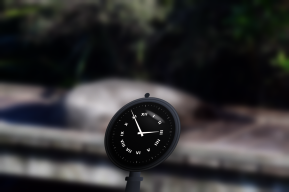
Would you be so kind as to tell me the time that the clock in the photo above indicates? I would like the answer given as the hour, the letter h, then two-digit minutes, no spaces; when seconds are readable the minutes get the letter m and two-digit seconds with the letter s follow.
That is 2h55
